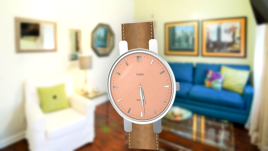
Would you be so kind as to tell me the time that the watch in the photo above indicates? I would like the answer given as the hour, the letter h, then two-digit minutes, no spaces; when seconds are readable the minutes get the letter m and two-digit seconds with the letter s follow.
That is 5h29
